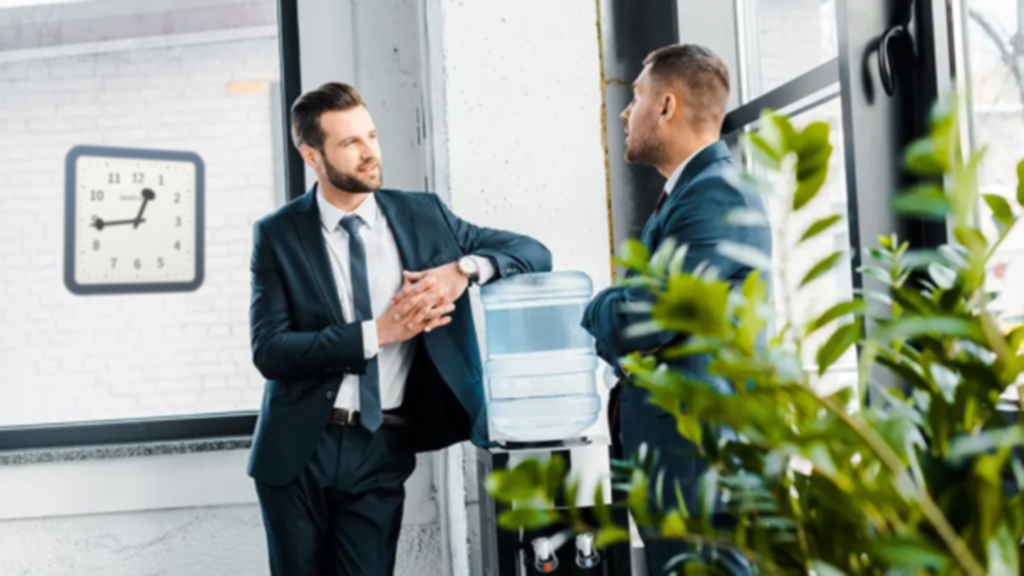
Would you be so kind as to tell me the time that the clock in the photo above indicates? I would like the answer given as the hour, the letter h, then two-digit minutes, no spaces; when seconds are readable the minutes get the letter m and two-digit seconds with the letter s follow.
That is 12h44
